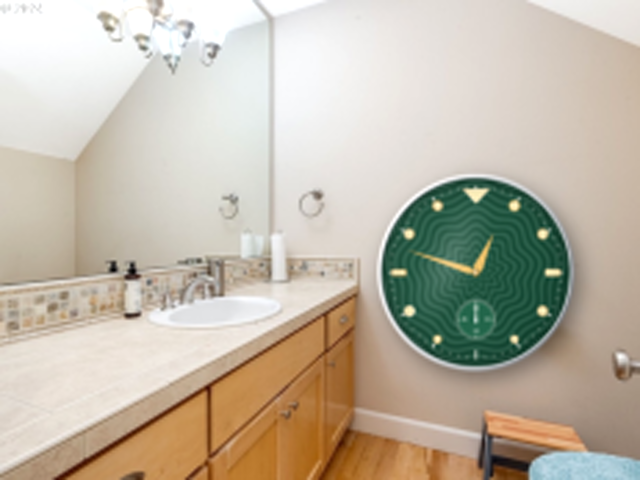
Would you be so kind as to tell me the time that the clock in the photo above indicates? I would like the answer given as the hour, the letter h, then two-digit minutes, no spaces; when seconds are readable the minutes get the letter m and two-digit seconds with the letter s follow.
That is 12h48
